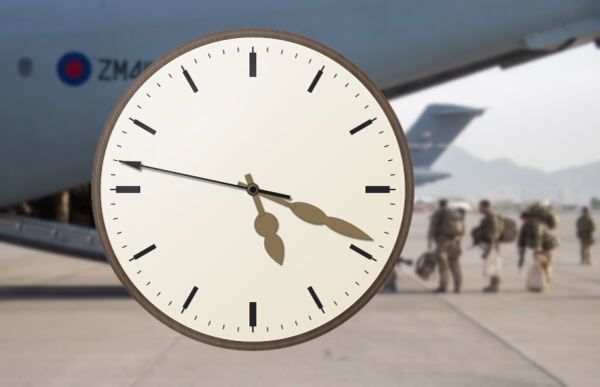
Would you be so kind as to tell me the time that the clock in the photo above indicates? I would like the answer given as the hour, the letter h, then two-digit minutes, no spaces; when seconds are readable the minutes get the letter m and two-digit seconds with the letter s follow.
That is 5h18m47s
